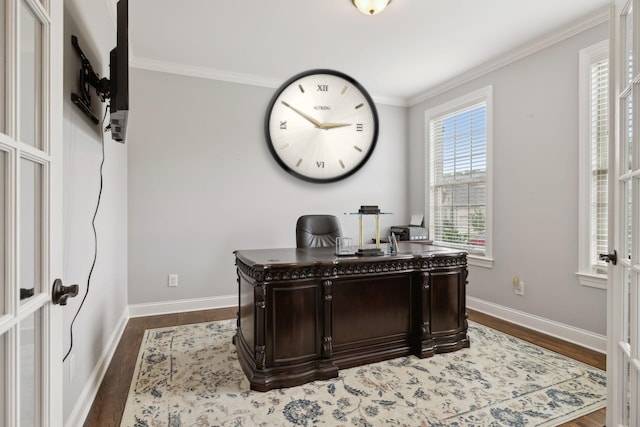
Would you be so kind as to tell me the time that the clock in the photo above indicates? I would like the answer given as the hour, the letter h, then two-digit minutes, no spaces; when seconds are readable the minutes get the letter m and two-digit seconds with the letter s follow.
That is 2h50
